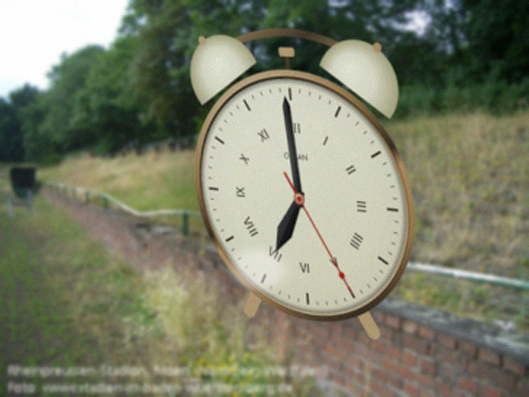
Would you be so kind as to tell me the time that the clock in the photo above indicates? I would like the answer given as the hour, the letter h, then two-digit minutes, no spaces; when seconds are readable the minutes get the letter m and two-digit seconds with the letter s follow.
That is 6h59m25s
